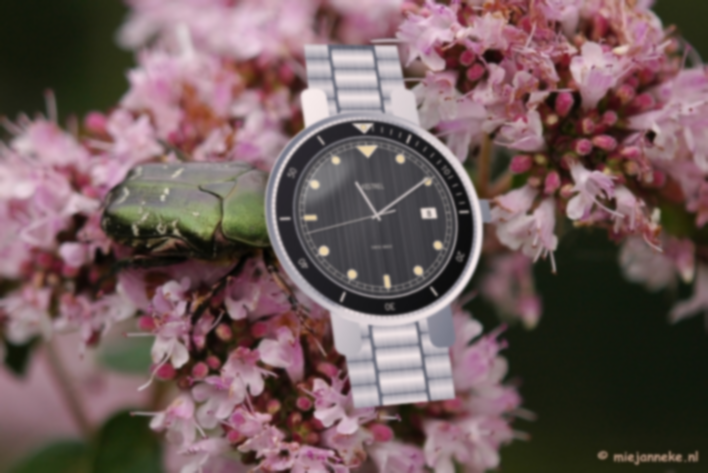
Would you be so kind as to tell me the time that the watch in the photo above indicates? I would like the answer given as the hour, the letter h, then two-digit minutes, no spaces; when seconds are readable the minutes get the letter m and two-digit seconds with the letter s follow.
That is 11h09m43s
